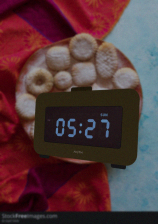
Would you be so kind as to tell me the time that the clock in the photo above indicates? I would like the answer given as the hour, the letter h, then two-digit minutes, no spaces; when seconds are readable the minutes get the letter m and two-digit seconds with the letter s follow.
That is 5h27
